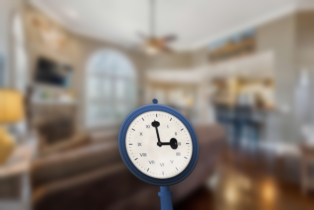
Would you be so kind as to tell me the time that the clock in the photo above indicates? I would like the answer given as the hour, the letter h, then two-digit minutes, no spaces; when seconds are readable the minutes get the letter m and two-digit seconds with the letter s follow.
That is 2h59
